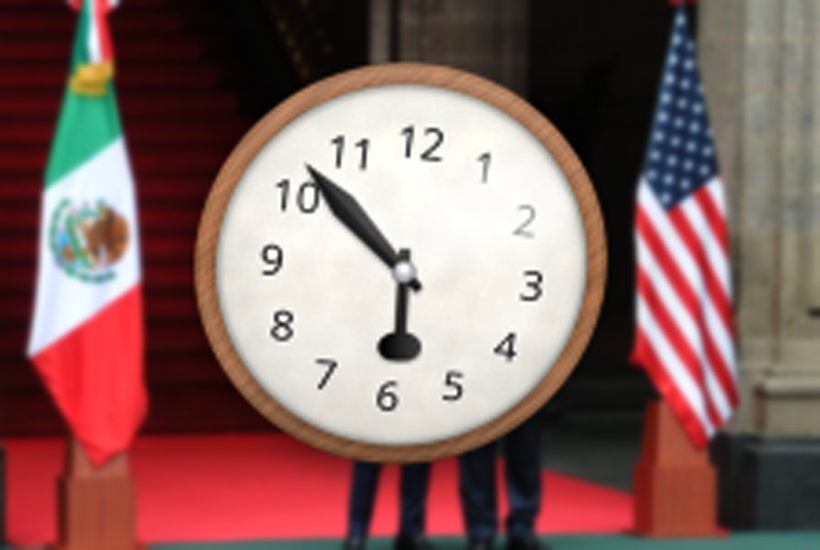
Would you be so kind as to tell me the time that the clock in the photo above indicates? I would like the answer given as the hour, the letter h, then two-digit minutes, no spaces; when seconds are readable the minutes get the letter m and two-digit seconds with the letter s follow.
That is 5h52
